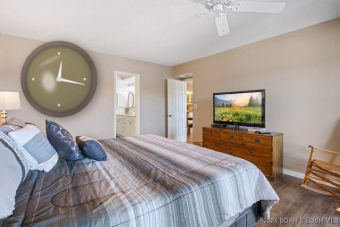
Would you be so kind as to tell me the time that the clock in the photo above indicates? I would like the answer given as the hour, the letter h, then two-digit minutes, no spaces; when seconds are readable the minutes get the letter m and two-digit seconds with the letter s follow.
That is 12h17
